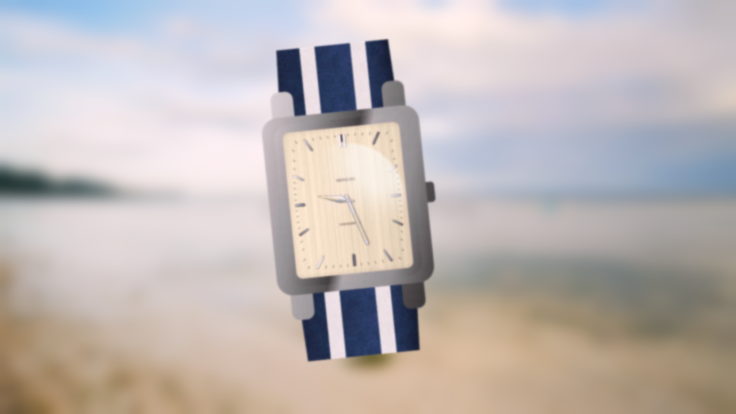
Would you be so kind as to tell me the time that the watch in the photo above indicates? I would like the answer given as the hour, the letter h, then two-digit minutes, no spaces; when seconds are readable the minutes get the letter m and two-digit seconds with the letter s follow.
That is 9h27
